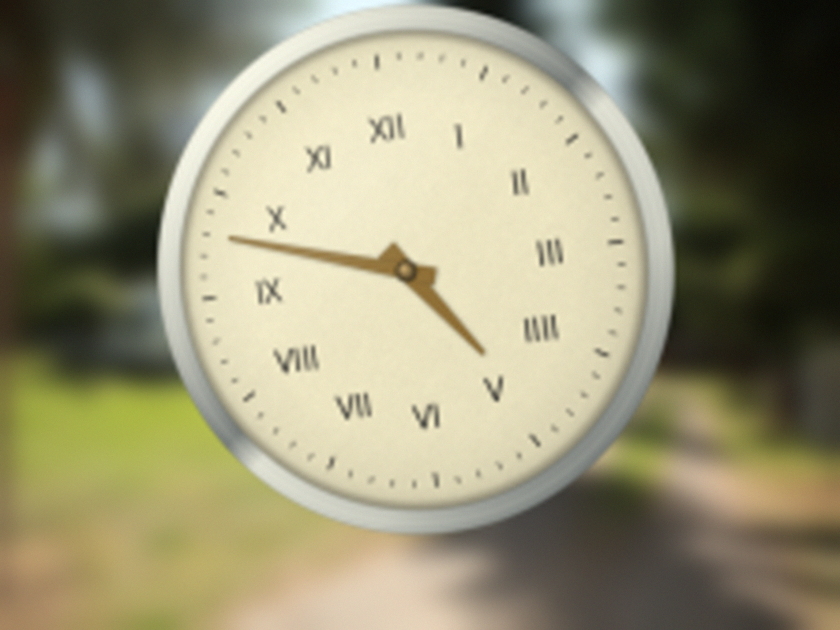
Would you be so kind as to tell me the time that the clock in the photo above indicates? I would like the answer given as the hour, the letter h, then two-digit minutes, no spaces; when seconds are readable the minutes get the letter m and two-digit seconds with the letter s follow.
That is 4h48
